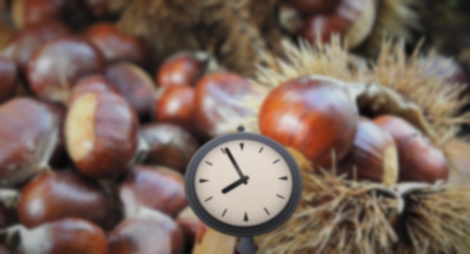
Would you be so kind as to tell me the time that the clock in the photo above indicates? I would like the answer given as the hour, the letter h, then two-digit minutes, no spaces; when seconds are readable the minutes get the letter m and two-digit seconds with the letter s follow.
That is 7h56
